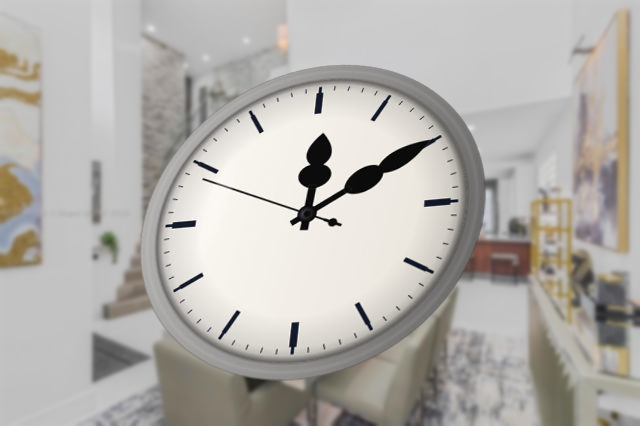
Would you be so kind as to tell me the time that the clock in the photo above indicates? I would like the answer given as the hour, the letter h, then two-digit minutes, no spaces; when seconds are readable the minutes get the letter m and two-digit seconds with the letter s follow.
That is 12h09m49s
